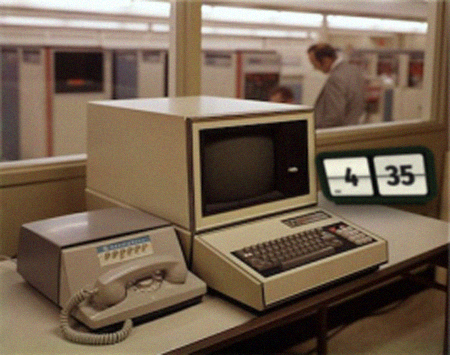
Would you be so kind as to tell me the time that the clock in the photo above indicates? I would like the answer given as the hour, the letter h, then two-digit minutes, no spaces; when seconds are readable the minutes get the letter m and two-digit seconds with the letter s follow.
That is 4h35
